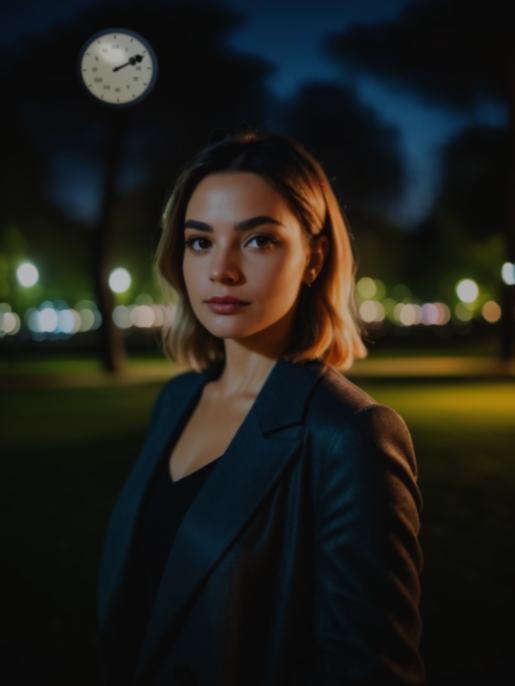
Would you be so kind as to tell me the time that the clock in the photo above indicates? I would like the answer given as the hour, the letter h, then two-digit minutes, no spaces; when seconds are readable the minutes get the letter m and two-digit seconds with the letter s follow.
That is 2h11
